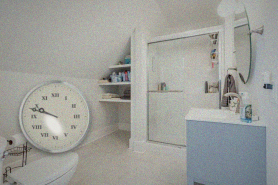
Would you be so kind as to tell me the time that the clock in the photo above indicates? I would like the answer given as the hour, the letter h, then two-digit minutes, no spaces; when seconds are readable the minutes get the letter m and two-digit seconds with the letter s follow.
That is 9h48
